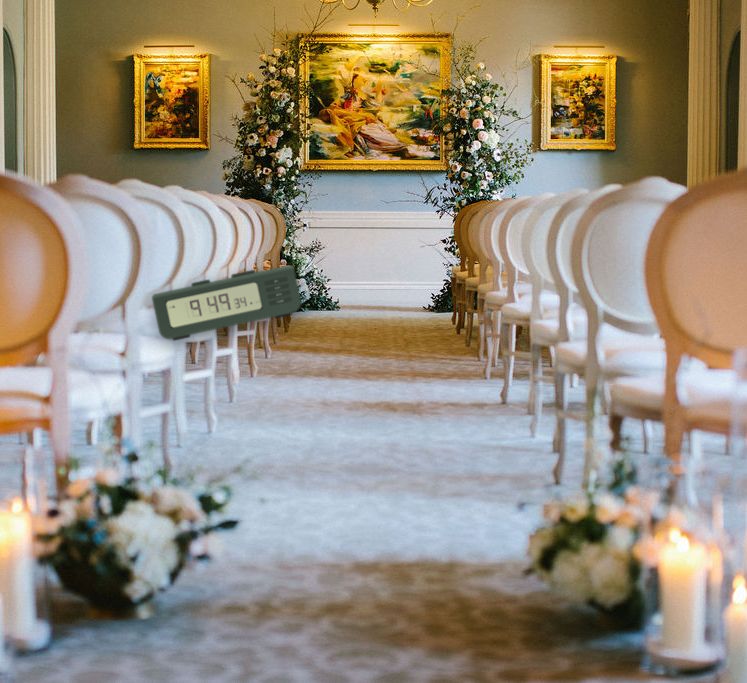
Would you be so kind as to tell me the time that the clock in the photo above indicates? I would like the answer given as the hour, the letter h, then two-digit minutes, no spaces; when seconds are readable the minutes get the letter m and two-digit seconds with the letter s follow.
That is 9h49m34s
